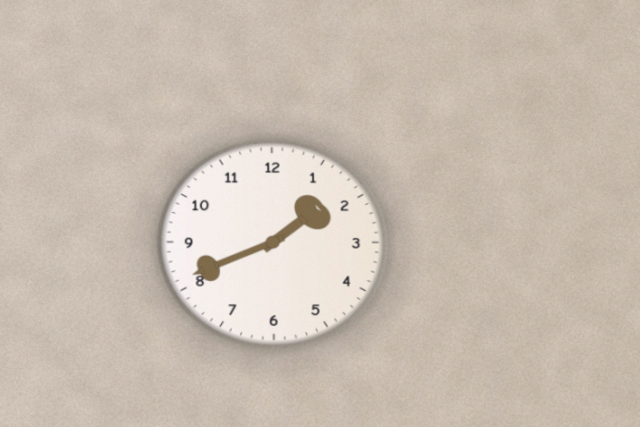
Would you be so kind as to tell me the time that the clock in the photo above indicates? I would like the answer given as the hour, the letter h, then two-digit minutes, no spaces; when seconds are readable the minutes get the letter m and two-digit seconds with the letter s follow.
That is 1h41
